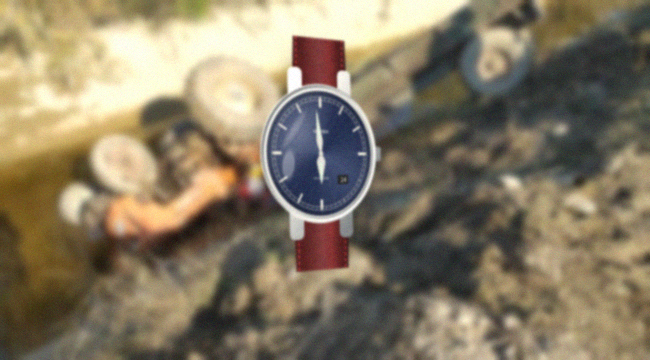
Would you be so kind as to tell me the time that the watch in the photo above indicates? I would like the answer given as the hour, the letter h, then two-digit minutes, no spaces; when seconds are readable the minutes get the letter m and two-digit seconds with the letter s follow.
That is 5h59
